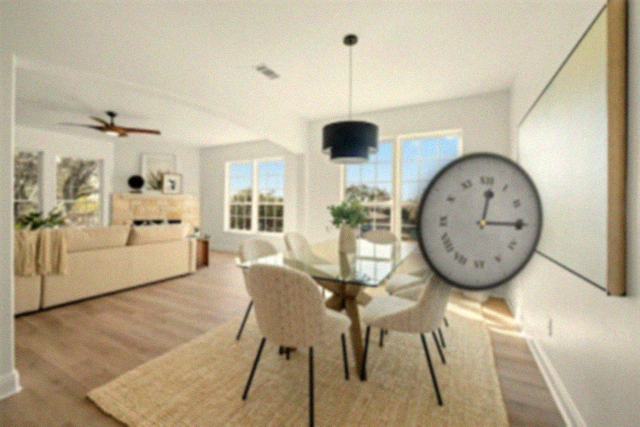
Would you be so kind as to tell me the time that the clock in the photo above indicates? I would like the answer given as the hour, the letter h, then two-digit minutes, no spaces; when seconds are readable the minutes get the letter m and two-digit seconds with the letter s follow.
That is 12h15
